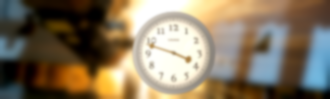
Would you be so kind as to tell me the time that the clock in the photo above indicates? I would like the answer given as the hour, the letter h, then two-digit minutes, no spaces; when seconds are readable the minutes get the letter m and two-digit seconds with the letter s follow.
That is 3h48
